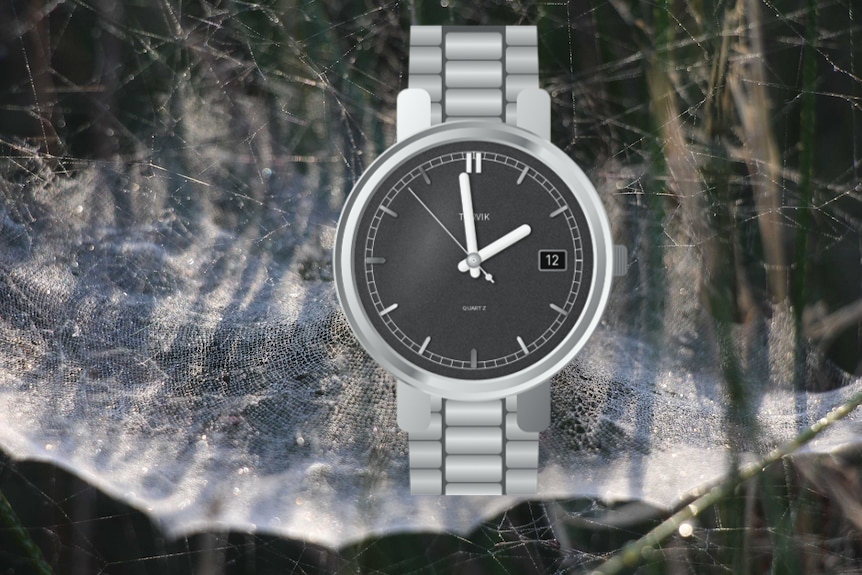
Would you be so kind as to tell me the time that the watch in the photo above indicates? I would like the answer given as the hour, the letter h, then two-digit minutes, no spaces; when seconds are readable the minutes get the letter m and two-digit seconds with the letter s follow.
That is 1h58m53s
